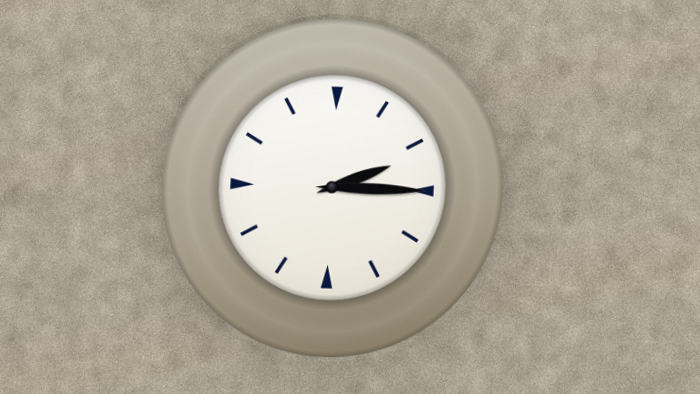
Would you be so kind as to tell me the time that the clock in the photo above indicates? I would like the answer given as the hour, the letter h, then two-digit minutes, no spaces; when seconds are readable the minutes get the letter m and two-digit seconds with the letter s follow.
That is 2h15
